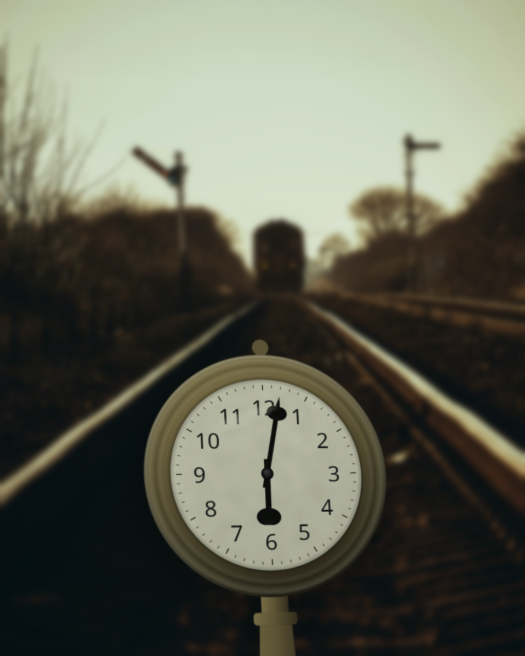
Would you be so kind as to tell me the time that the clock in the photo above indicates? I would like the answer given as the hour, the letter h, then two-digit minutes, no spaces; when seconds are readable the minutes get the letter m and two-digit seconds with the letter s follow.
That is 6h02
